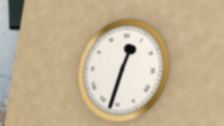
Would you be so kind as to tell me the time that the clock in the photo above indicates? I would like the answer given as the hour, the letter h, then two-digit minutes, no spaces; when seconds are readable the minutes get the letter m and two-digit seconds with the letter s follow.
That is 12h32
